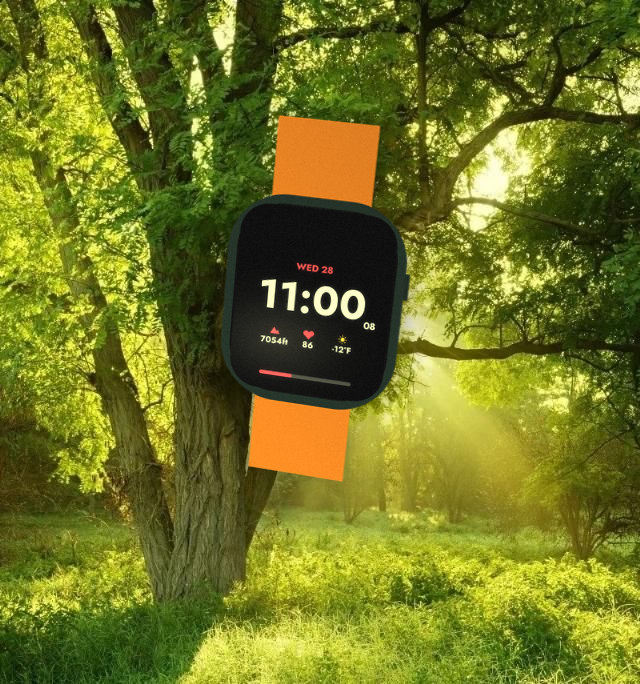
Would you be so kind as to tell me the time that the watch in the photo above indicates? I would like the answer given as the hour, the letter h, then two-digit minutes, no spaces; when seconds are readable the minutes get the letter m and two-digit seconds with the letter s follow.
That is 11h00m08s
